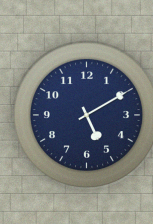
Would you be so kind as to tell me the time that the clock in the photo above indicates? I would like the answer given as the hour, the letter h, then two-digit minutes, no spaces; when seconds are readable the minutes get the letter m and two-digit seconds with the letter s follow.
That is 5h10
